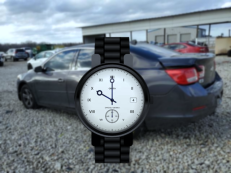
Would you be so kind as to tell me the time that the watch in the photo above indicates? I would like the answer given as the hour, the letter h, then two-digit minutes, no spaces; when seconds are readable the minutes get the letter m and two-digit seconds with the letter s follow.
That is 10h00
